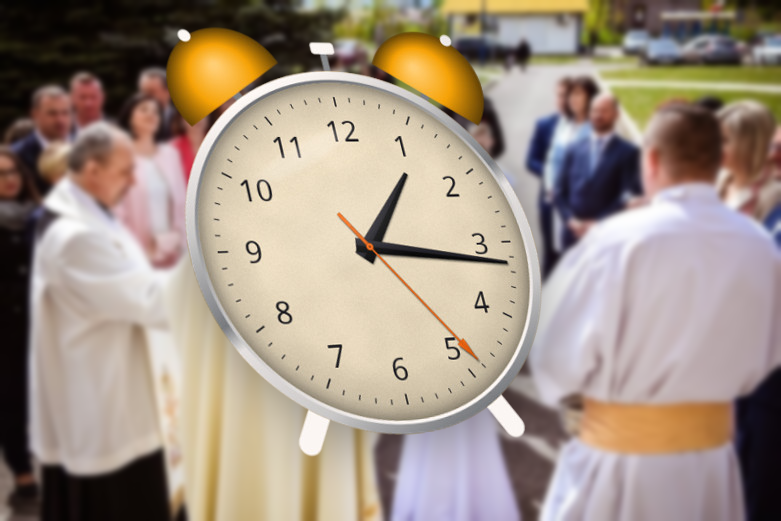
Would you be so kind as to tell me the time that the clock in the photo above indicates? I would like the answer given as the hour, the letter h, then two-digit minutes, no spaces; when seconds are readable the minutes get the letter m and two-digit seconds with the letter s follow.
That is 1h16m24s
